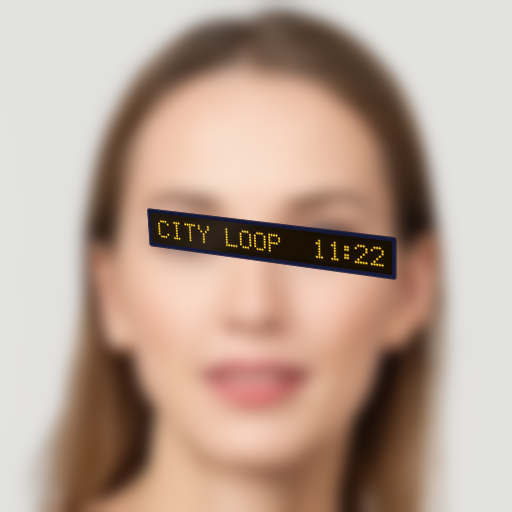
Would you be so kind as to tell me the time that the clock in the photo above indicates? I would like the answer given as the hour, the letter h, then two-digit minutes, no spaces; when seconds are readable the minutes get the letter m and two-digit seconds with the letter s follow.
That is 11h22
